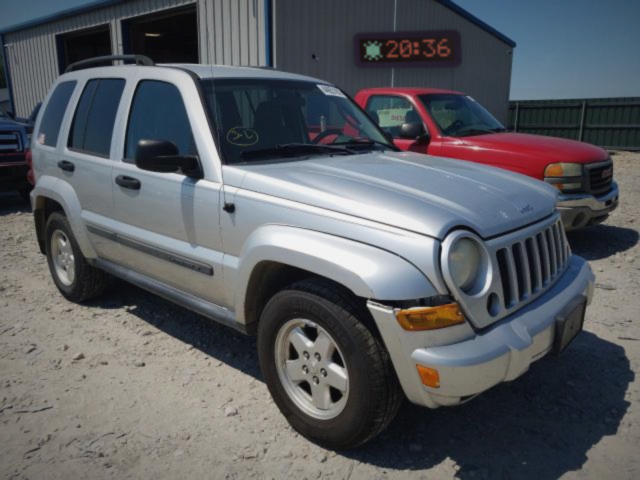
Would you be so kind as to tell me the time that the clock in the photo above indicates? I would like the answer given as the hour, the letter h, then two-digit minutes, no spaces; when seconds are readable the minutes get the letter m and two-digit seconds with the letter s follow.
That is 20h36
